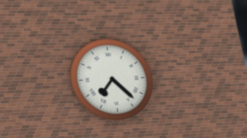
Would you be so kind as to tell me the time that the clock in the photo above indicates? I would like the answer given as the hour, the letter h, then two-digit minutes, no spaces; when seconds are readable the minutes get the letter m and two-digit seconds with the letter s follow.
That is 7h23
